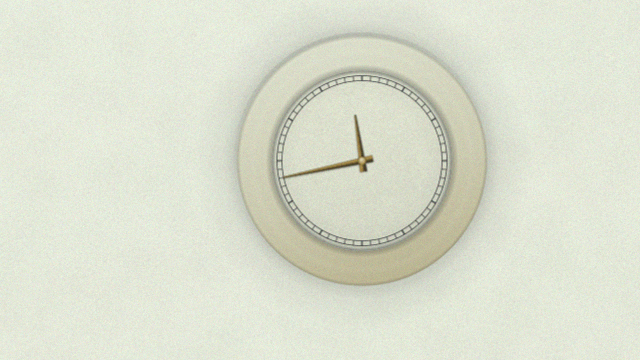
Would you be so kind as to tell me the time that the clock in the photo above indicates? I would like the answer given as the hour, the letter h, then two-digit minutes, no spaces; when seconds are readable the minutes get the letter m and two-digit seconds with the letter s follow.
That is 11h43
